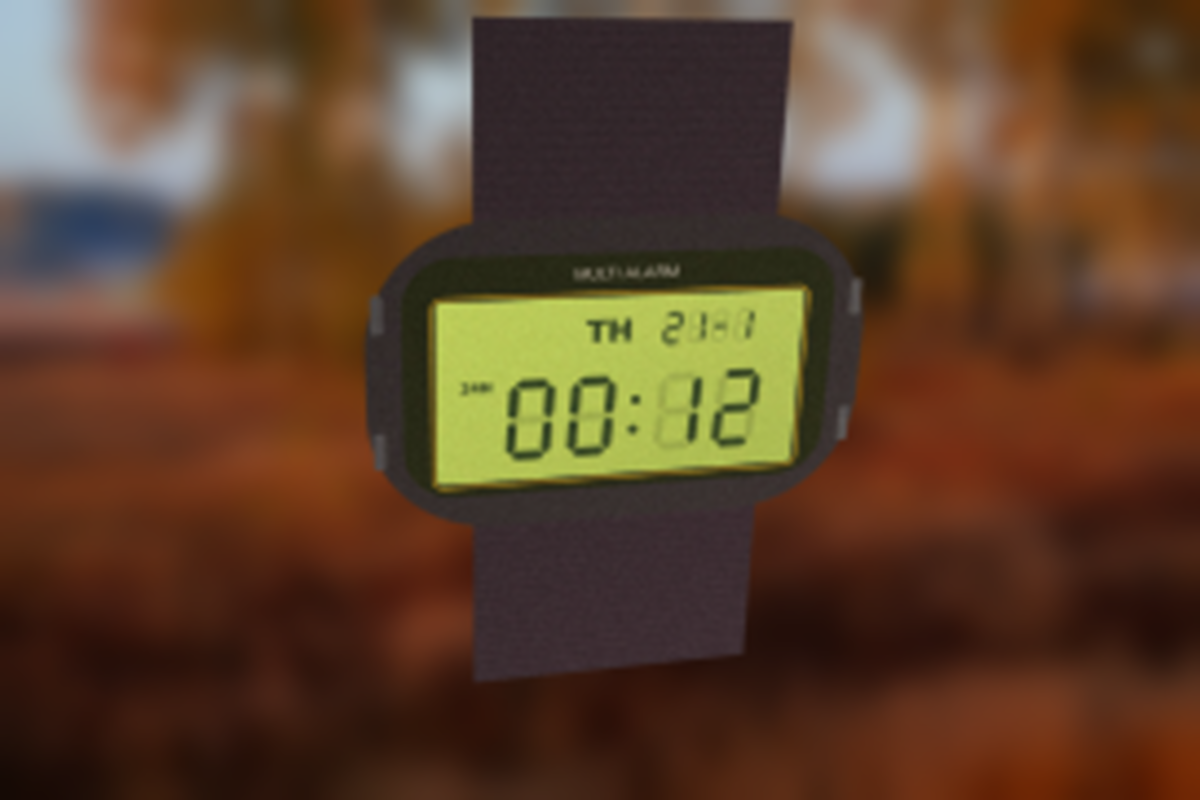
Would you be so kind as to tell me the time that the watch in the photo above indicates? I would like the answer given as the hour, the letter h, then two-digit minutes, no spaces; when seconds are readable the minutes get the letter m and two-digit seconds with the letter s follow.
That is 0h12
